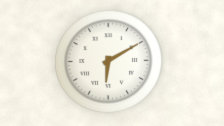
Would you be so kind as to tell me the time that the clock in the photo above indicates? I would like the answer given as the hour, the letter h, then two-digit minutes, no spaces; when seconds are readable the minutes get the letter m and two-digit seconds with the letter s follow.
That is 6h10
